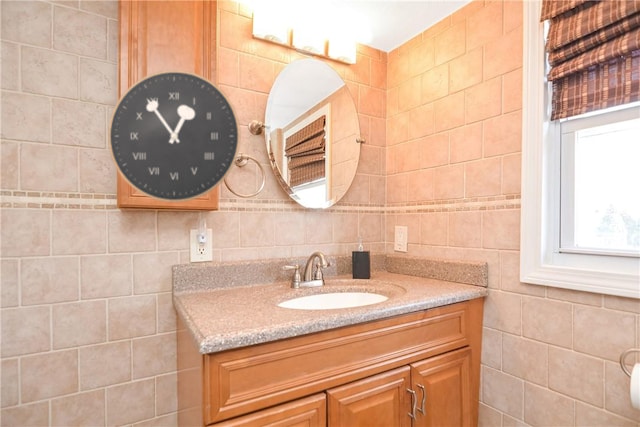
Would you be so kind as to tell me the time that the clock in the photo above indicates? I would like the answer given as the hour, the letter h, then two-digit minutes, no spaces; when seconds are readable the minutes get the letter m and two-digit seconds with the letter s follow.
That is 12h54
